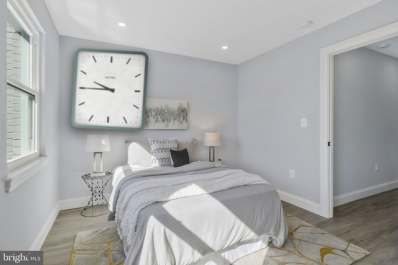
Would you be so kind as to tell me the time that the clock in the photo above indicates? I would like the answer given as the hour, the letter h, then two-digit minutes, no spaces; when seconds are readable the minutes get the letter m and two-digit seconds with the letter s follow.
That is 9h45
